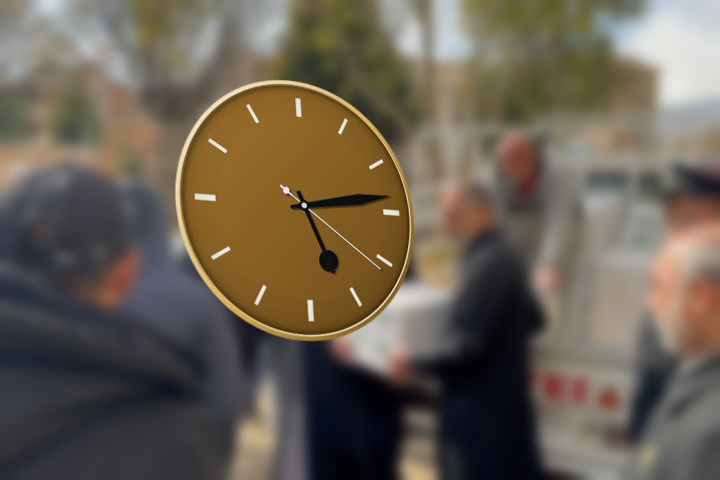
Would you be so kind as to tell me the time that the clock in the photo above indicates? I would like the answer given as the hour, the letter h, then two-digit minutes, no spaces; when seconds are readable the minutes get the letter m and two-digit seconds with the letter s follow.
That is 5h13m21s
